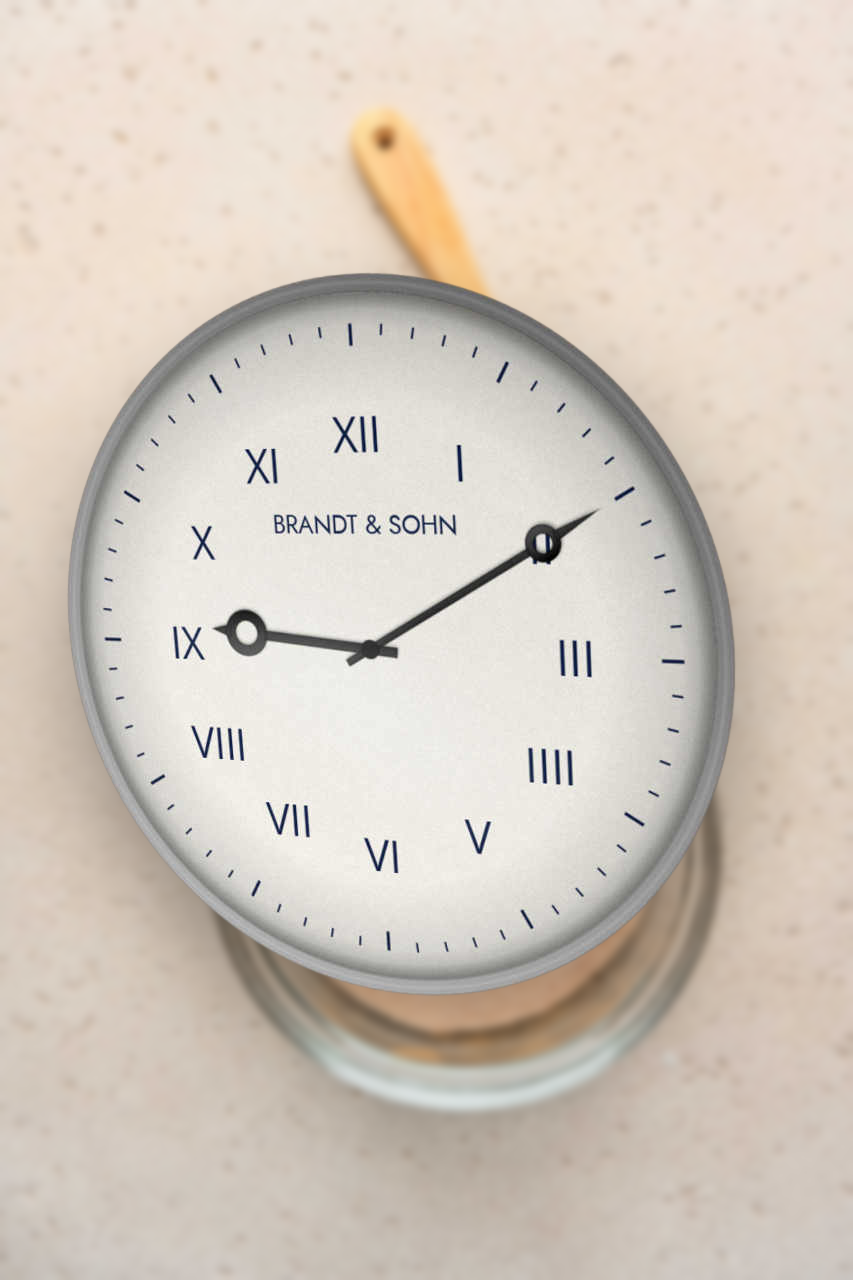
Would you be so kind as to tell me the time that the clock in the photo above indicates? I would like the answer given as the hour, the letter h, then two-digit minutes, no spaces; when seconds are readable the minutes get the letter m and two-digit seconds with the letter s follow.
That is 9h10
